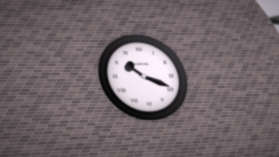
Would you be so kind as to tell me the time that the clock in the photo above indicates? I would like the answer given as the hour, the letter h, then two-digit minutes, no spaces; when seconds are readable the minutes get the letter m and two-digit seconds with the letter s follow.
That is 10h19
